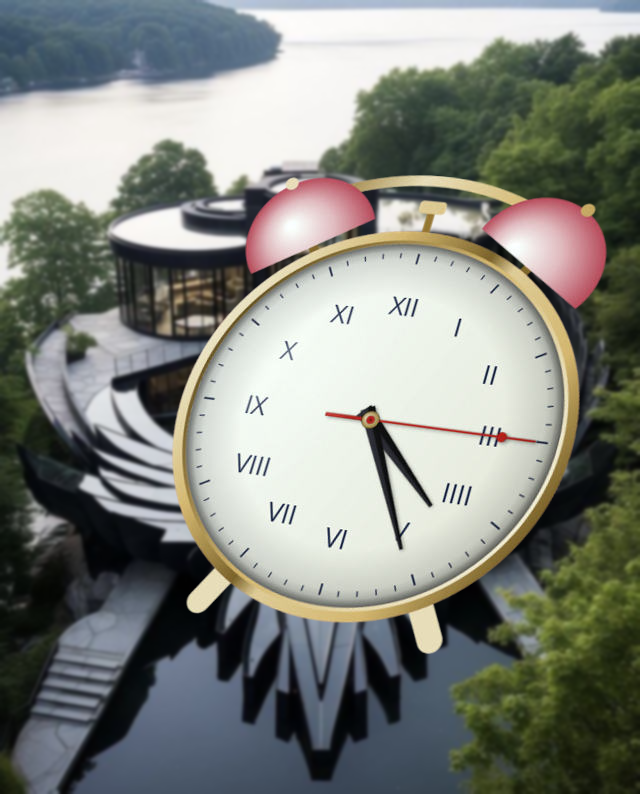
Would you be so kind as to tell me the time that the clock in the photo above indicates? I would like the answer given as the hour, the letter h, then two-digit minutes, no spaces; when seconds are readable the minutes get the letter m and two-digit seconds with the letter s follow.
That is 4h25m15s
